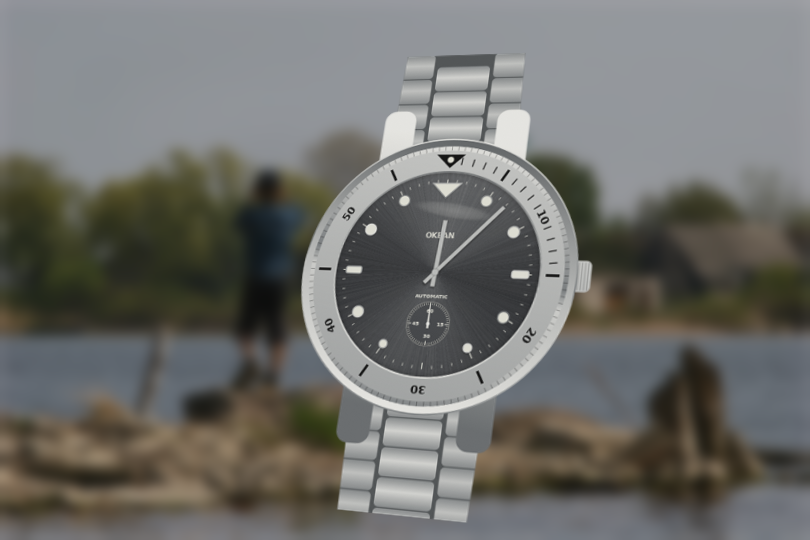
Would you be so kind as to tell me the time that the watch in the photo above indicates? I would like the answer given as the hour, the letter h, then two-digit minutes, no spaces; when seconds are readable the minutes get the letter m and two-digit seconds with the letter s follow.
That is 12h07
